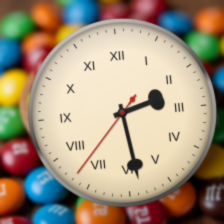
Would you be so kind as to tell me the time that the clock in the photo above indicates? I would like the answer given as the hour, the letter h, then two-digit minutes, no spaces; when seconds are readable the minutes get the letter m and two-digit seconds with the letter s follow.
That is 2h28m37s
